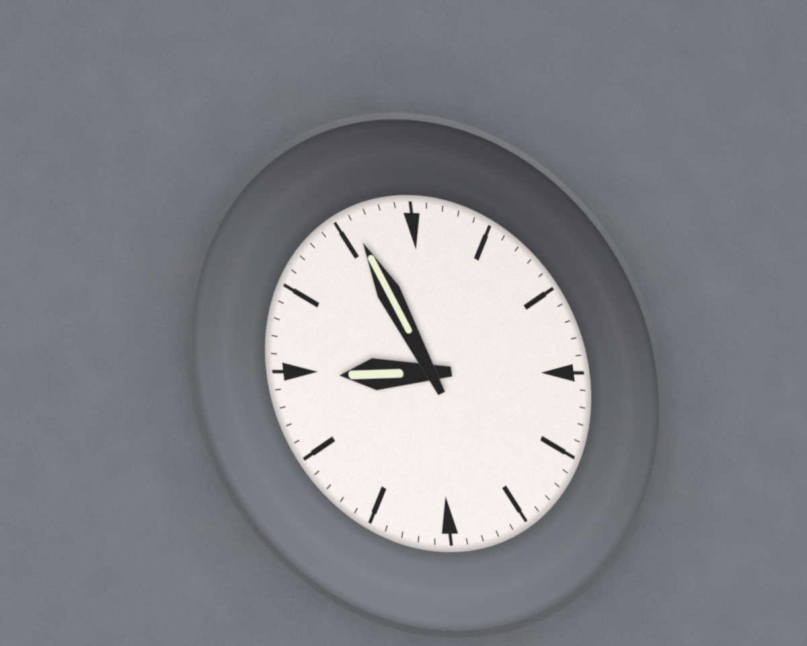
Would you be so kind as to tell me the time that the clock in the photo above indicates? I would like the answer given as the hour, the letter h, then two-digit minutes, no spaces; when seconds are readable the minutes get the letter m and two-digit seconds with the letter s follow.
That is 8h56
